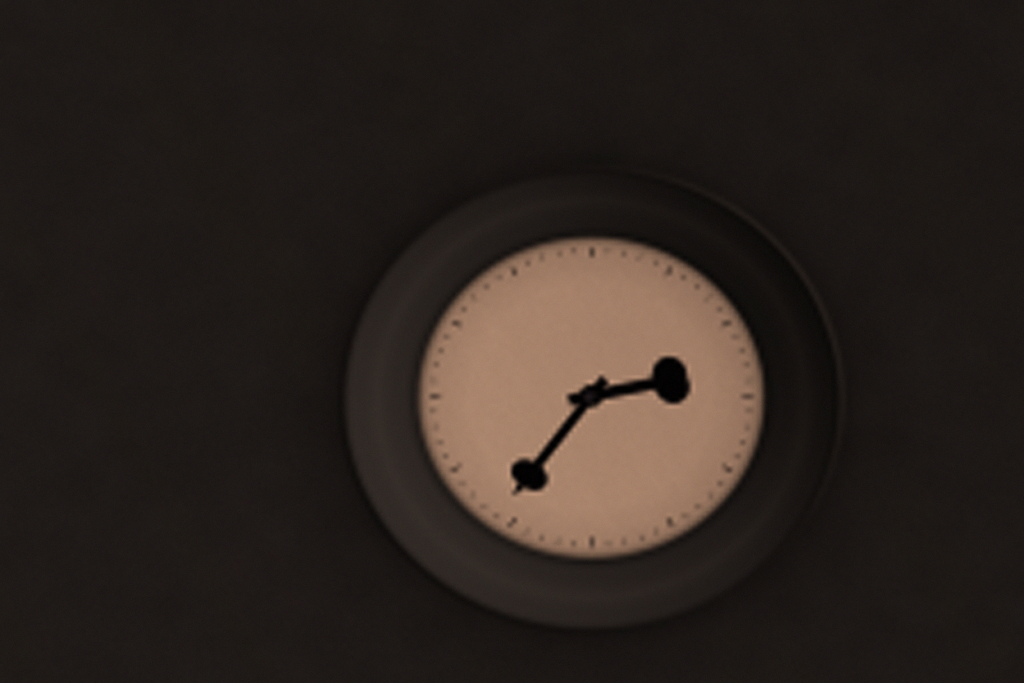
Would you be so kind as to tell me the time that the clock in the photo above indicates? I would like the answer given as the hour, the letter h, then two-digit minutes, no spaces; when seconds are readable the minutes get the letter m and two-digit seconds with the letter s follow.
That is 2h36
